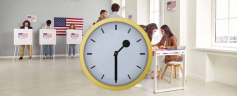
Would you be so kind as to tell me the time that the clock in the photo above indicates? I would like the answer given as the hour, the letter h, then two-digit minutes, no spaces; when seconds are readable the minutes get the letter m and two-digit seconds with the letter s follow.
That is 1h30
